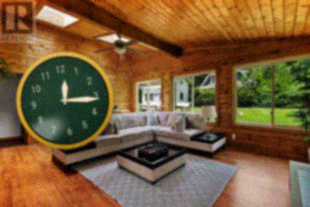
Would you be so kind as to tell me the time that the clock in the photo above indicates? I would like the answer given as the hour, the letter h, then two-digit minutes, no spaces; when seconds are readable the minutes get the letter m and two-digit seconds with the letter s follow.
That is 12h16
